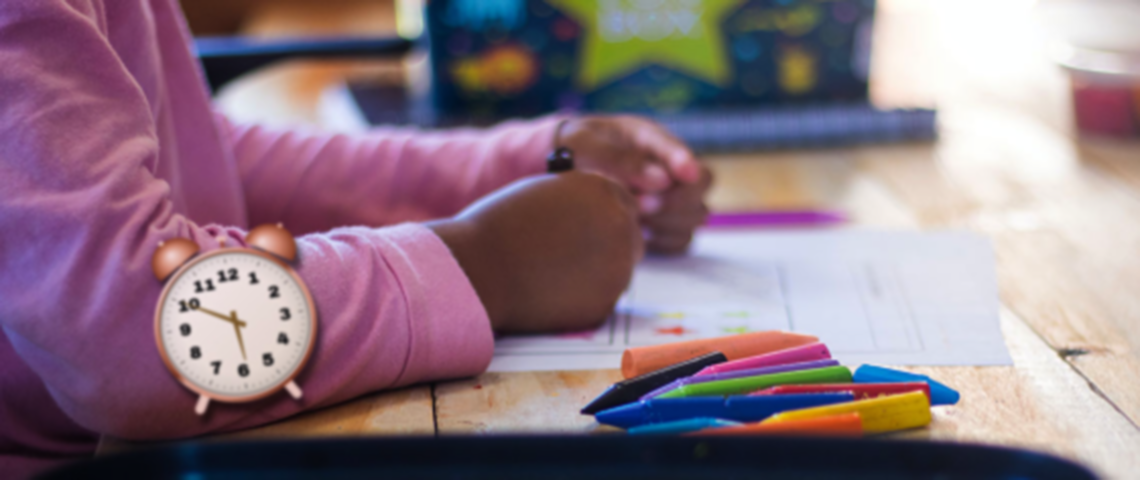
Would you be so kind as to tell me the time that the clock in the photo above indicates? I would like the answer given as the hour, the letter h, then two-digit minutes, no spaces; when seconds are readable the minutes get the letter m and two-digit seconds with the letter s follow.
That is 5h50
